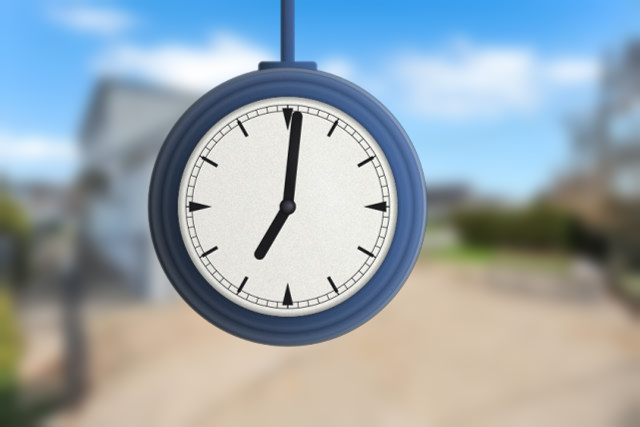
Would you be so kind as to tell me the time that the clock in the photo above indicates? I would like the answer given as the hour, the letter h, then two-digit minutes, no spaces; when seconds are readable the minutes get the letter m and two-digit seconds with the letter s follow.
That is 7h01
